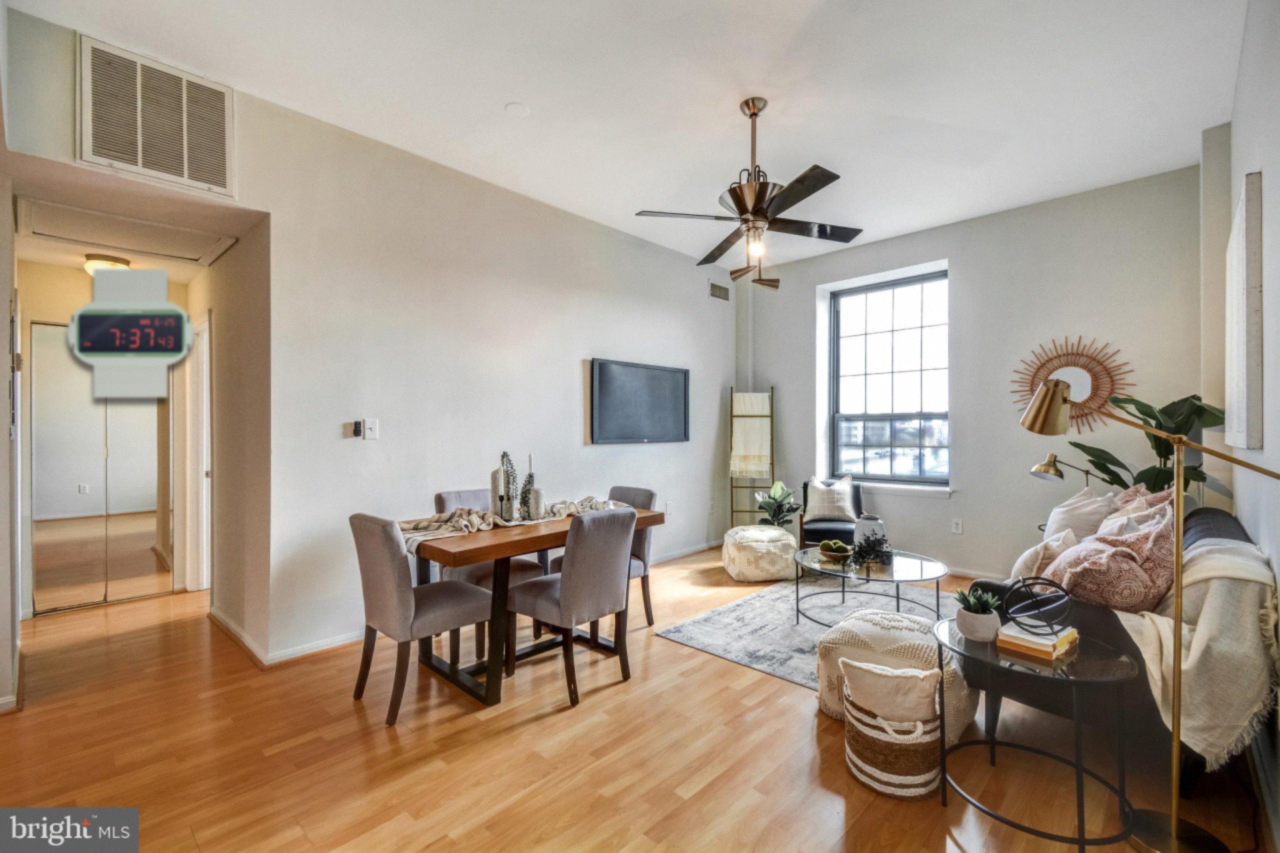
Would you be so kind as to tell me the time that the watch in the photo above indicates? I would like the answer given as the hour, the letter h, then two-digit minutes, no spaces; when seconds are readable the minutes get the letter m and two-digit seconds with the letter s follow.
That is 7h37
